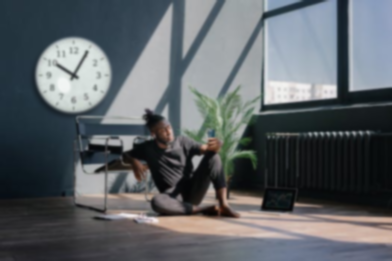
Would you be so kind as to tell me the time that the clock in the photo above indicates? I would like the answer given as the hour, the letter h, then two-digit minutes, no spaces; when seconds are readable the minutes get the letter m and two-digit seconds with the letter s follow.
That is 10h05
